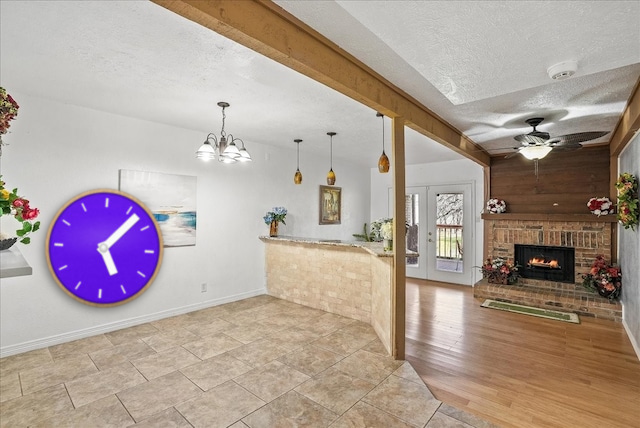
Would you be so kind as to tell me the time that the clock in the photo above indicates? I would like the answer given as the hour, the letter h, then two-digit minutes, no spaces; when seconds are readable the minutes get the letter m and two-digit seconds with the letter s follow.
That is 5h07
